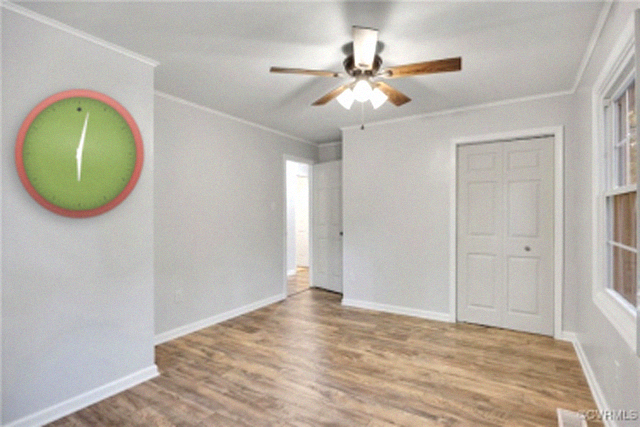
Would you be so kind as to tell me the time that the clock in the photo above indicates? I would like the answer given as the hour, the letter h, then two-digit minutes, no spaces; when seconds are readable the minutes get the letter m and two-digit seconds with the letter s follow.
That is 6h02
